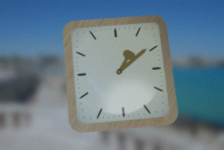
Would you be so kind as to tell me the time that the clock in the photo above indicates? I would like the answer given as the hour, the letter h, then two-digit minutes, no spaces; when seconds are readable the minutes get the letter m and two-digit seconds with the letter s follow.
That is 1h09
